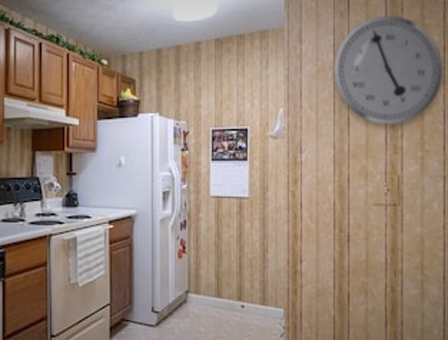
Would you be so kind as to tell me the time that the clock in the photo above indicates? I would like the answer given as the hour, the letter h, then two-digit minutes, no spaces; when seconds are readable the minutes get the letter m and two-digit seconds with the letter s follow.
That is 4h56
